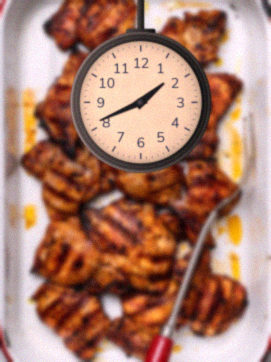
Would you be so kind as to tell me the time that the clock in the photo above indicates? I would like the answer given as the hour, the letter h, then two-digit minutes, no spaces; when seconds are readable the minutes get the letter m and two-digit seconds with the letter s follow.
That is 1h41
